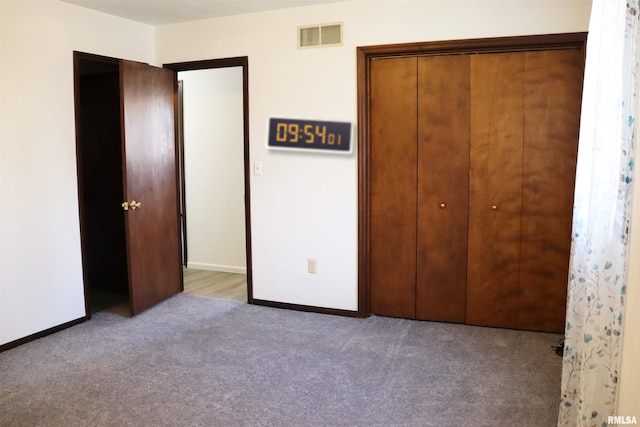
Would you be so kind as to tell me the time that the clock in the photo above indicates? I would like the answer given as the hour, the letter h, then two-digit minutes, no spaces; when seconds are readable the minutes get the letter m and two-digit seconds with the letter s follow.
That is 9h54
